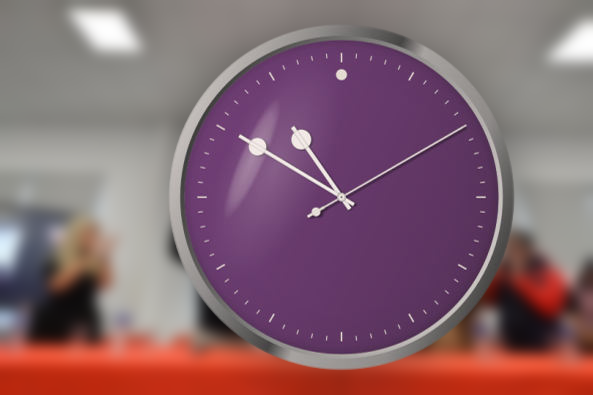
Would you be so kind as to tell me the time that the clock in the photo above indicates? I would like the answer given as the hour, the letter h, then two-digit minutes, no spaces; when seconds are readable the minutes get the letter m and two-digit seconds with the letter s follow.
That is 10h50m10s
